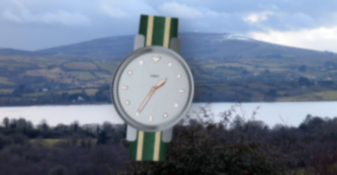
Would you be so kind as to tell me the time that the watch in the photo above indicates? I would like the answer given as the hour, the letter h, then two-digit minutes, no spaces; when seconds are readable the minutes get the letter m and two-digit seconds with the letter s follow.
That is 1h35
